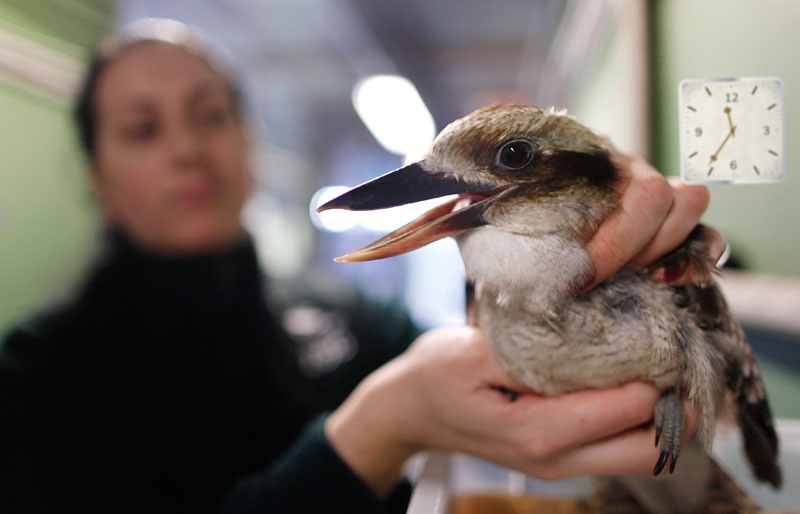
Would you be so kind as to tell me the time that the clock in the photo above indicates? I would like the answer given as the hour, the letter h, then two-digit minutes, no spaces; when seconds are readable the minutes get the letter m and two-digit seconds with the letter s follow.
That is 11h36
